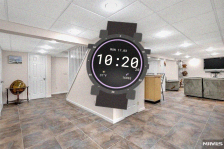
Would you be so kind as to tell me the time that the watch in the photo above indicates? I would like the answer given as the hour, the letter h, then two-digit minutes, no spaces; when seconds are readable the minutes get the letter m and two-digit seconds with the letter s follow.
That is 10h20
